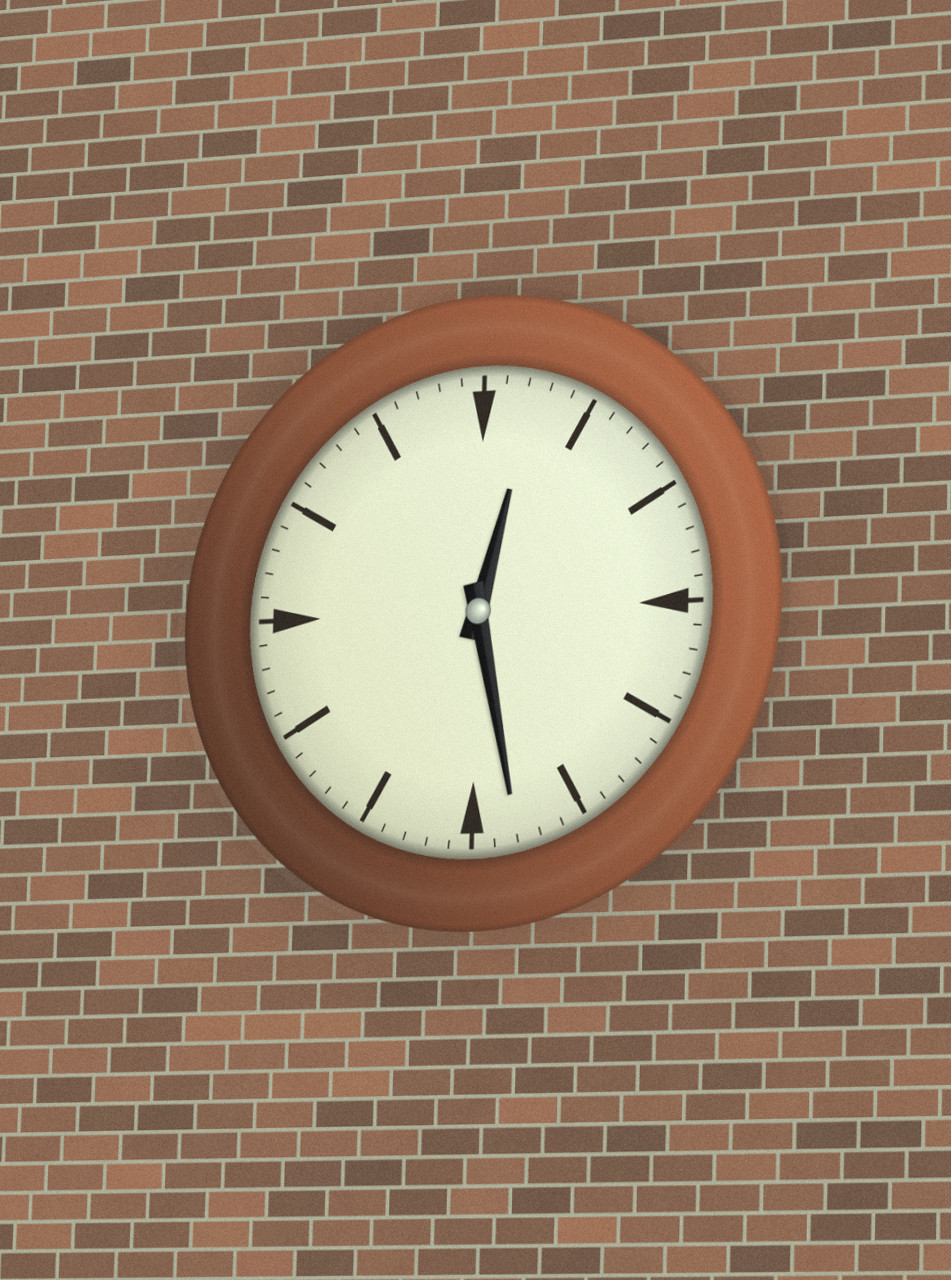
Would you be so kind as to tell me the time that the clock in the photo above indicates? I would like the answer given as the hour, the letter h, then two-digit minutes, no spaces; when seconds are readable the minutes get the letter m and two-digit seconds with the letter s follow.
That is 12h28
